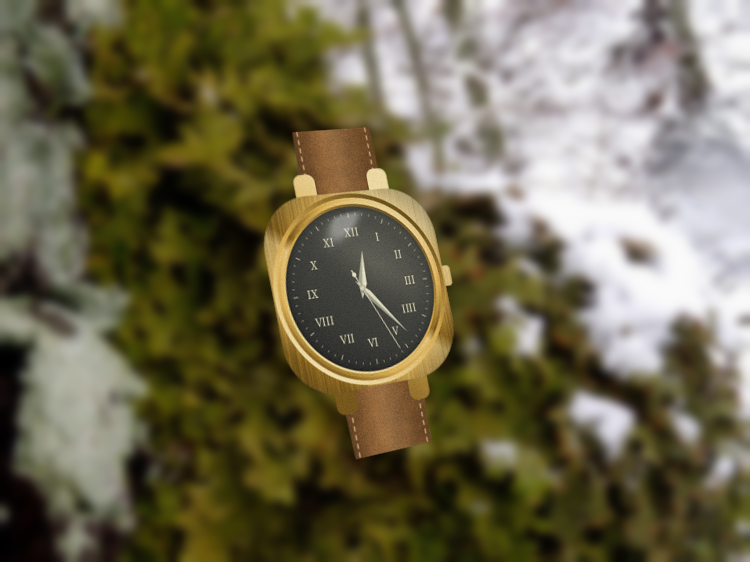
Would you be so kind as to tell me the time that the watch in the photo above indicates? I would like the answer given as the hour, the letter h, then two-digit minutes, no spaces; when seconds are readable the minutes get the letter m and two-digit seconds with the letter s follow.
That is 12h23m26s
